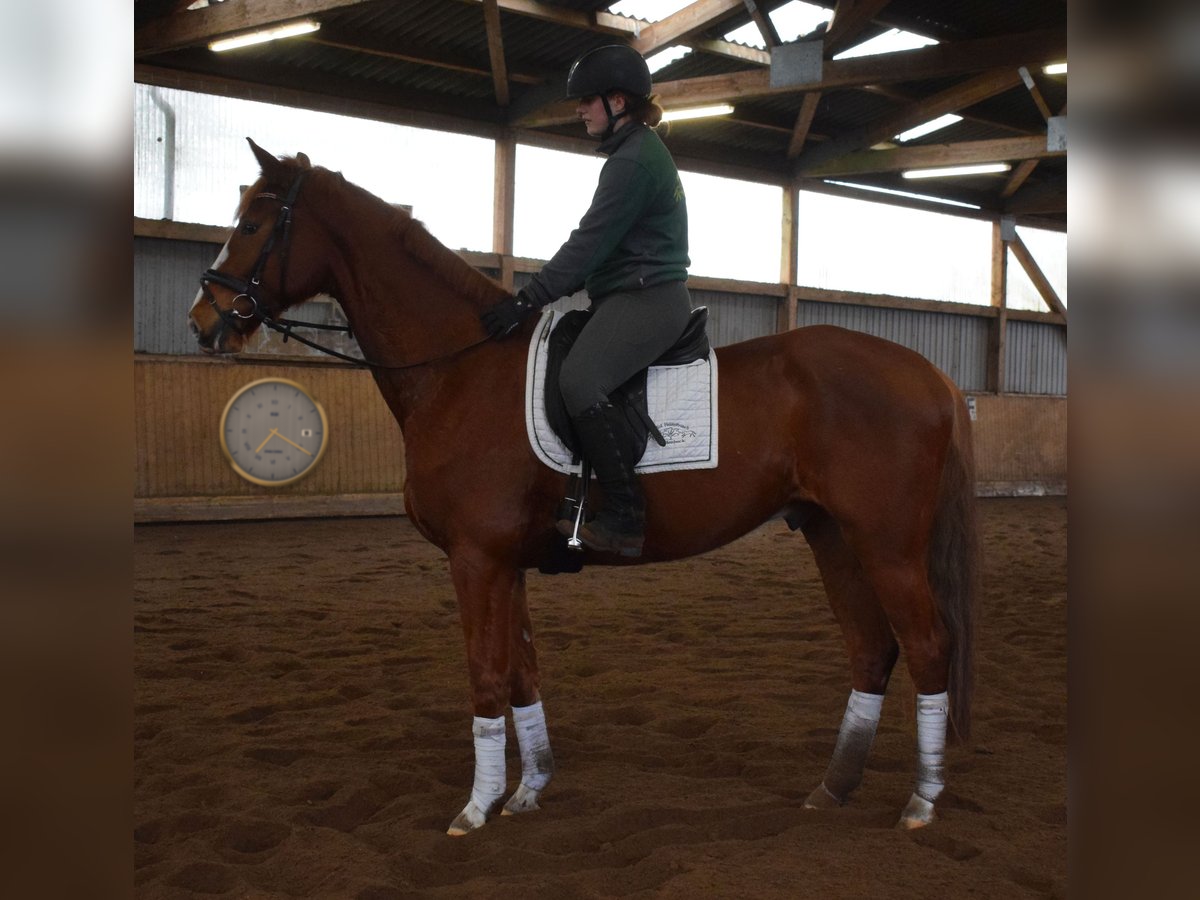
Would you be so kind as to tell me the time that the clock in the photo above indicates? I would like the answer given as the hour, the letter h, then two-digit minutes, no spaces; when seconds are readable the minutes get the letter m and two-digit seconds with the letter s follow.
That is 7h20
